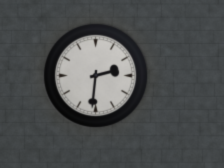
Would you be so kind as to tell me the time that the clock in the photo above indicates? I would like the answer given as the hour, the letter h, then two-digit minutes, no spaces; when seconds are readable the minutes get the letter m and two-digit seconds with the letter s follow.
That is 2h31
